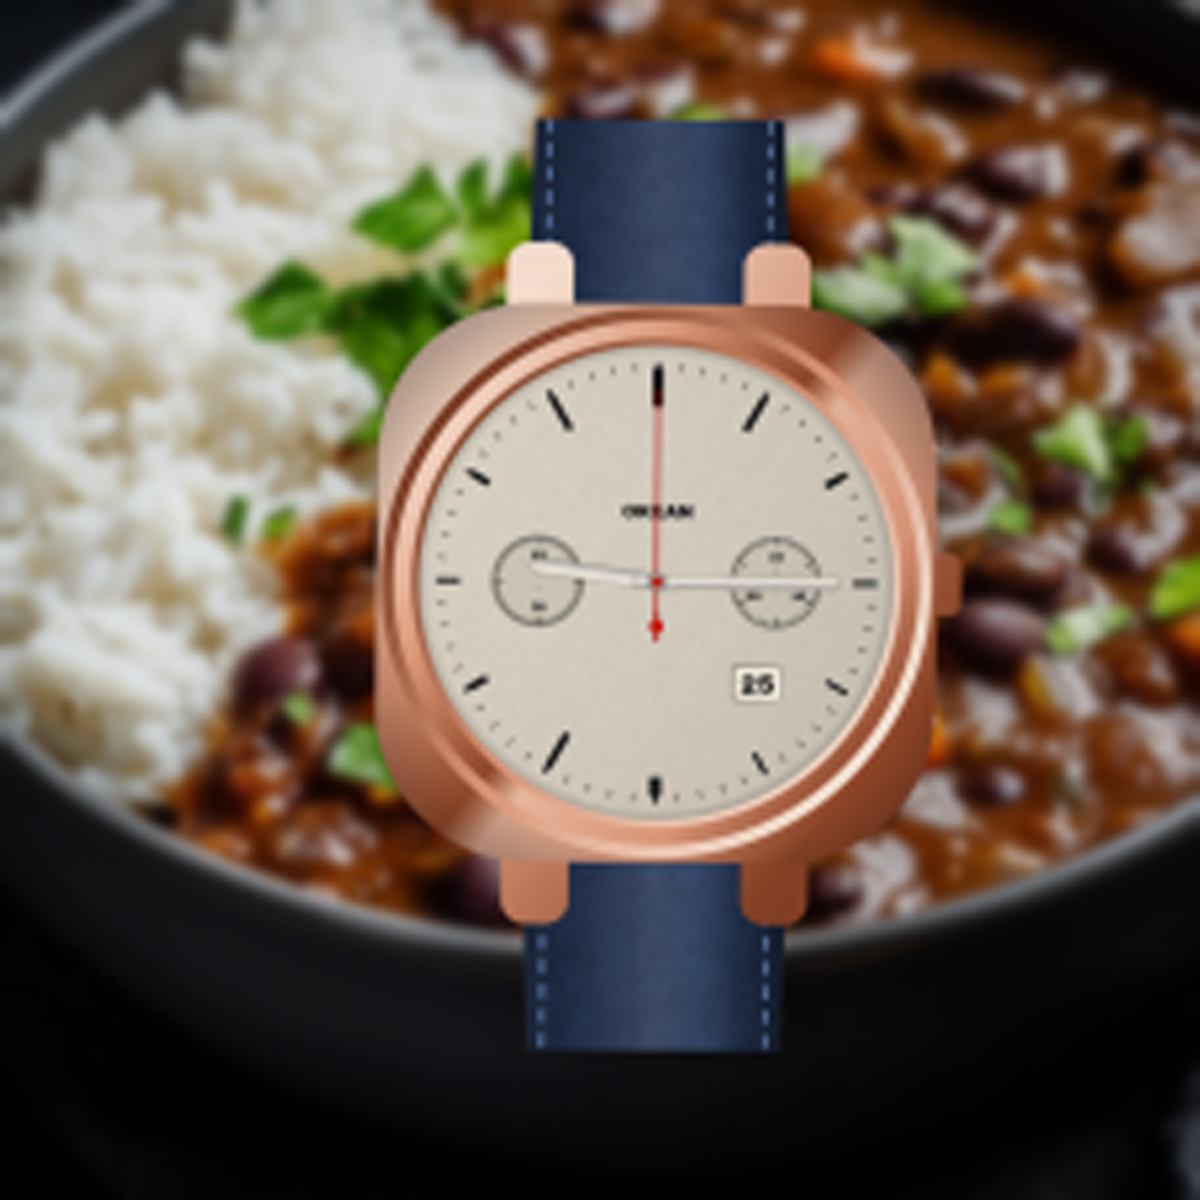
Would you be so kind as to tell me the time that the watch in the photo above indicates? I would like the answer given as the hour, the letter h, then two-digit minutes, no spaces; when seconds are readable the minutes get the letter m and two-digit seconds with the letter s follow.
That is 9h15
